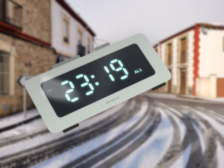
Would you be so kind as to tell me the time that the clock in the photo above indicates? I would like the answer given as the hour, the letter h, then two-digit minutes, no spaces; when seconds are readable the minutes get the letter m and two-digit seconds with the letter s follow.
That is 23h19
